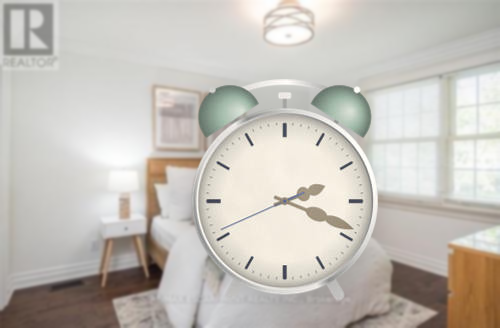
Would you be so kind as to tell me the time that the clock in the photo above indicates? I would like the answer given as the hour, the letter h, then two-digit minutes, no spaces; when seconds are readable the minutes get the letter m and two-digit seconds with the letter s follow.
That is 2h18m41s
